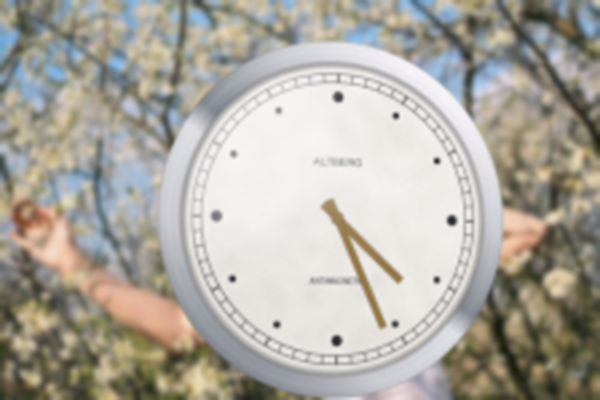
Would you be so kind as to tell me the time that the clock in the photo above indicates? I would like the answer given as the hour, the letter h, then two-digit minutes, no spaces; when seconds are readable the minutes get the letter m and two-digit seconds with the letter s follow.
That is 4h26
